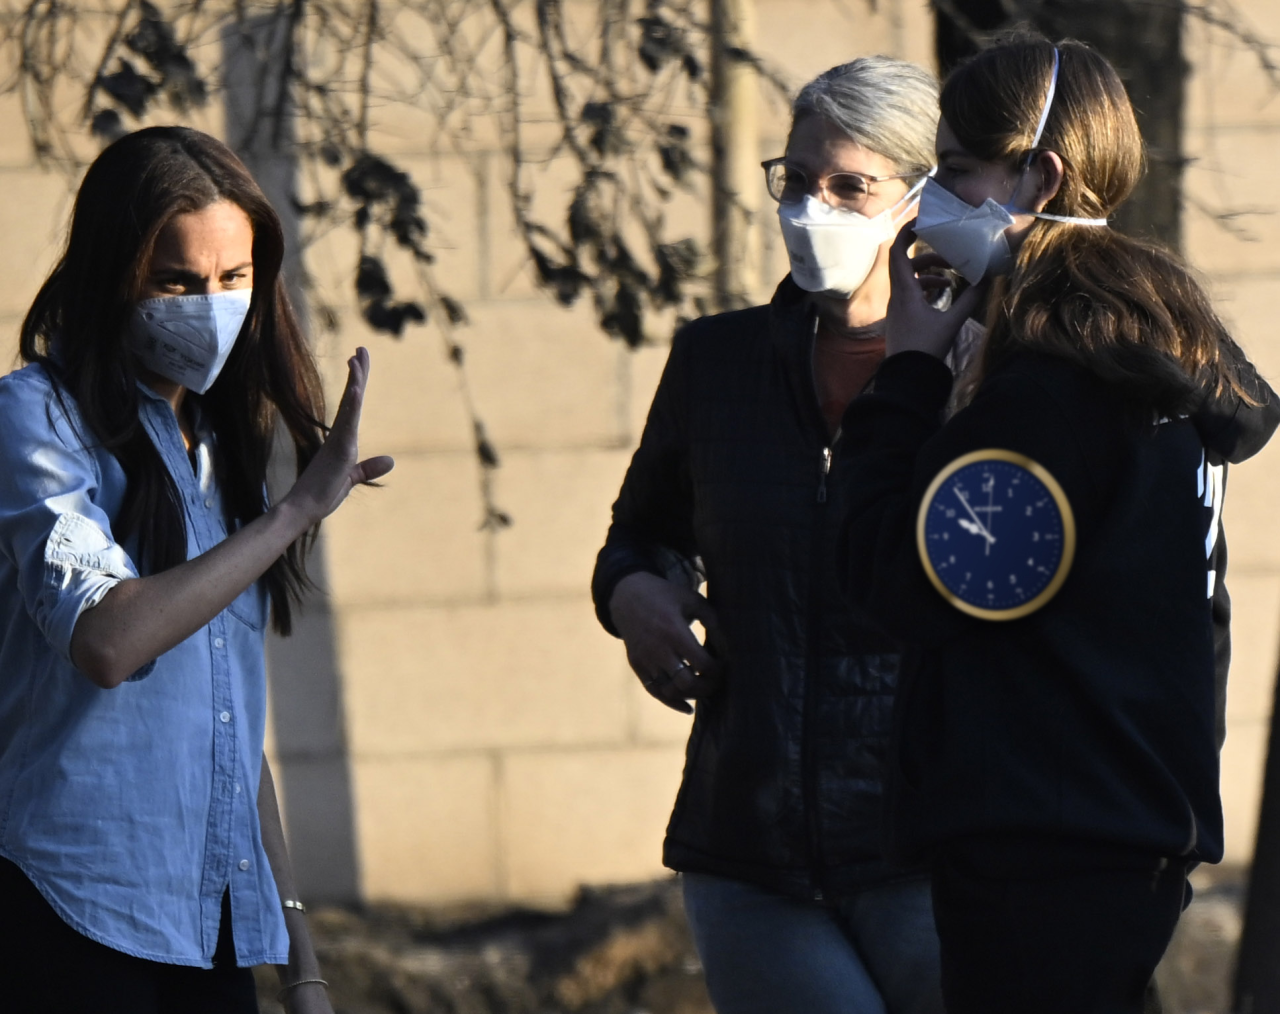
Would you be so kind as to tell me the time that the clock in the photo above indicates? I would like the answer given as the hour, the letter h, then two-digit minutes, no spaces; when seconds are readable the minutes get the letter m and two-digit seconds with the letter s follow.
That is 9h54m01s
